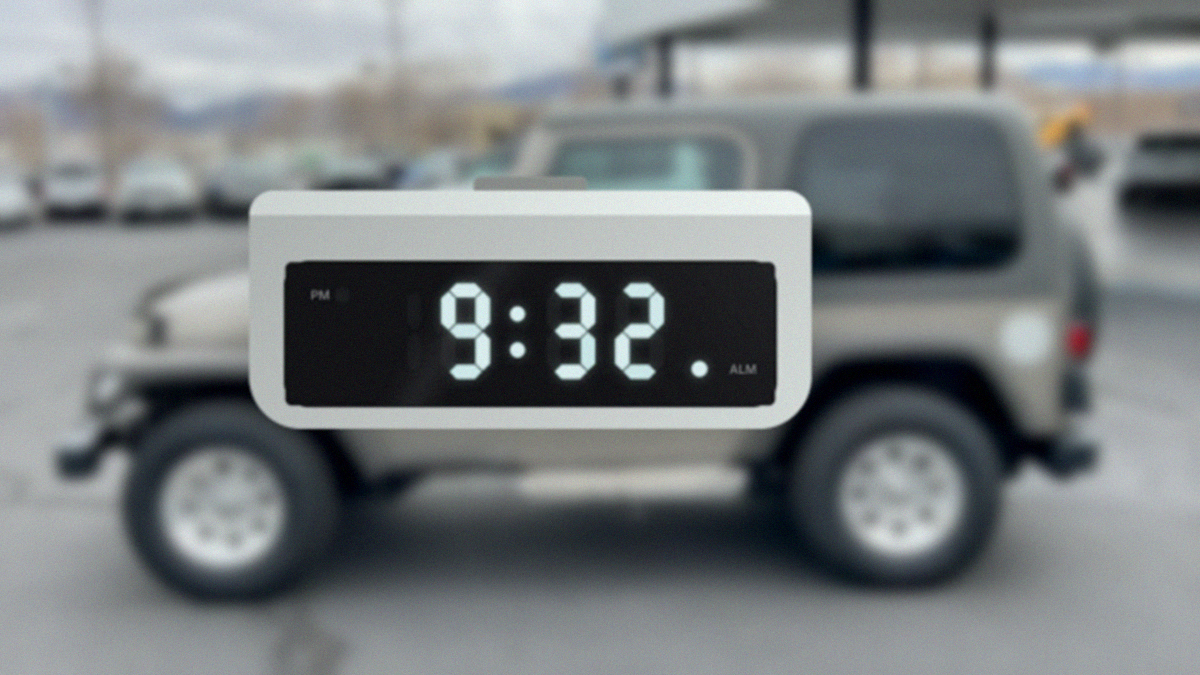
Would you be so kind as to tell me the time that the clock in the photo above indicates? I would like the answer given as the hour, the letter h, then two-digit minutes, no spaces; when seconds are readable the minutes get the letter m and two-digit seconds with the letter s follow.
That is 9h32
